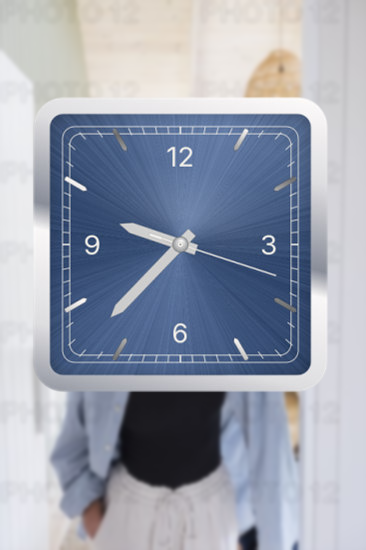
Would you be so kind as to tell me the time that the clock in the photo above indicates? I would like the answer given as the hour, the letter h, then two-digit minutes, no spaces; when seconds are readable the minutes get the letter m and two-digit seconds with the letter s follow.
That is 9h37m18s
